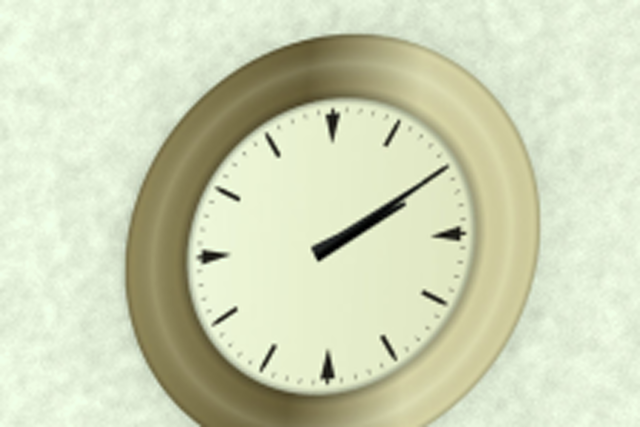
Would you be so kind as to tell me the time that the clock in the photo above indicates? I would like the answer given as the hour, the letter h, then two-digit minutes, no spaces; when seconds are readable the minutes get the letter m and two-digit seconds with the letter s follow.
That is 2h10
